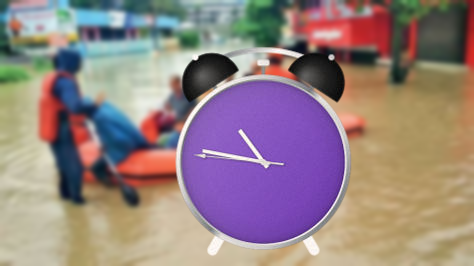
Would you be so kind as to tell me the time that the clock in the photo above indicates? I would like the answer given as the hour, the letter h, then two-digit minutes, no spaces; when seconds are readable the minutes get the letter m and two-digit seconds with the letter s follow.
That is 10h46m46s
